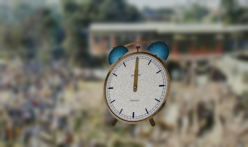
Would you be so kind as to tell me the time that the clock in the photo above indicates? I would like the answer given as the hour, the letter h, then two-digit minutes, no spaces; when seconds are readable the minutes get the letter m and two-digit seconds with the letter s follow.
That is 12h00
